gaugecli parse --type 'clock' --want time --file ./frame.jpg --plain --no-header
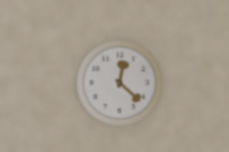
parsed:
12:22
